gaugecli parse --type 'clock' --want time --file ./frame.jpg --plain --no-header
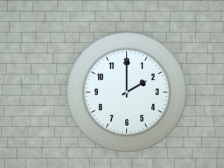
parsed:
2:00
